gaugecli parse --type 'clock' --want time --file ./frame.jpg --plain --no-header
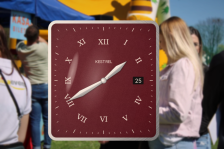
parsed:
1:40
